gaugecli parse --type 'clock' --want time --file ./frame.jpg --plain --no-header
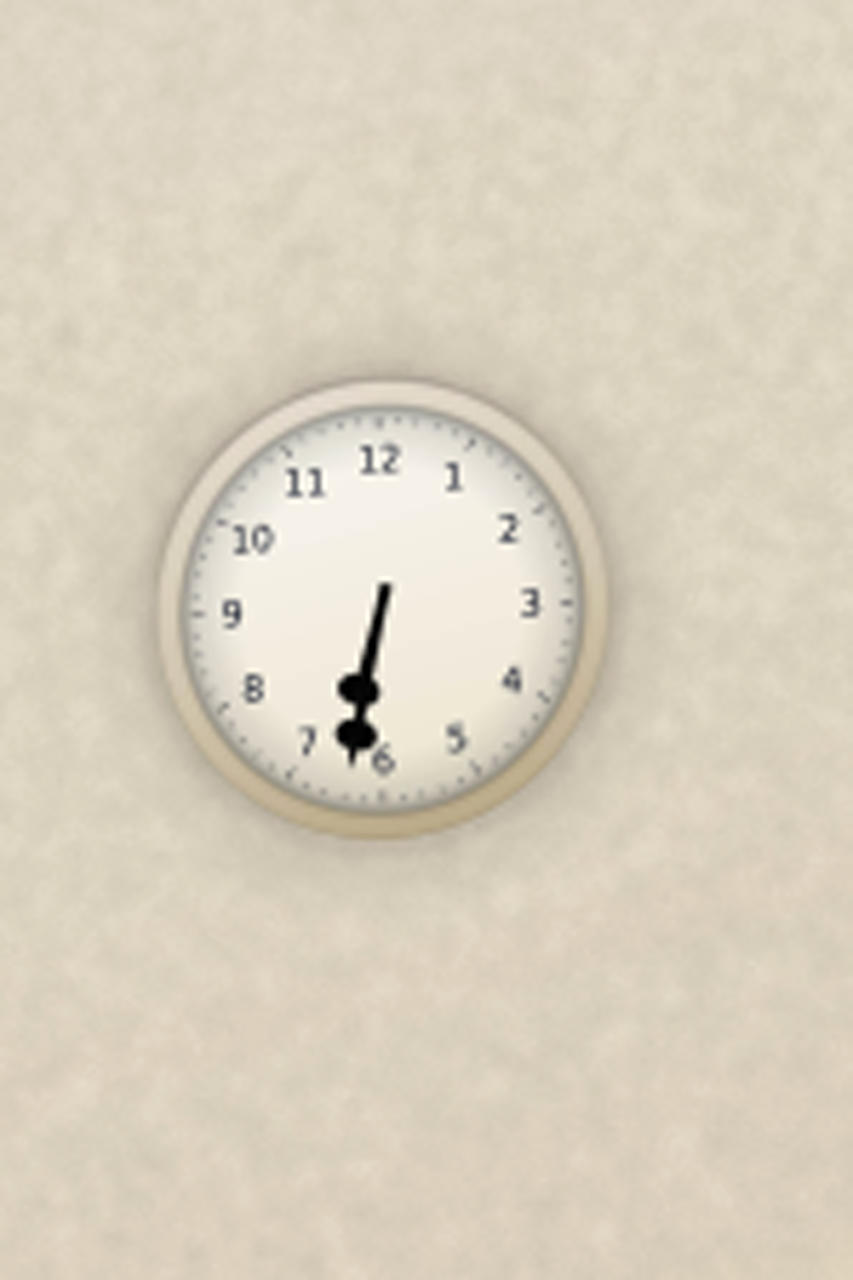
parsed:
6:32
